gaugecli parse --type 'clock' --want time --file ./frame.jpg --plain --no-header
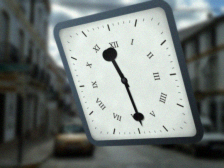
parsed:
11:29
